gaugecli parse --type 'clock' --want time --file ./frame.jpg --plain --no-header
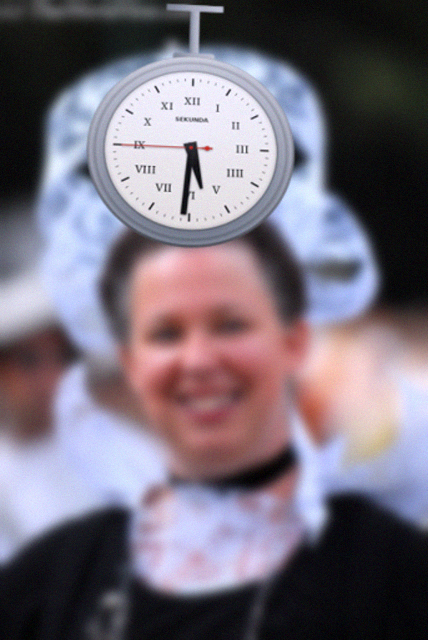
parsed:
5:30:45
